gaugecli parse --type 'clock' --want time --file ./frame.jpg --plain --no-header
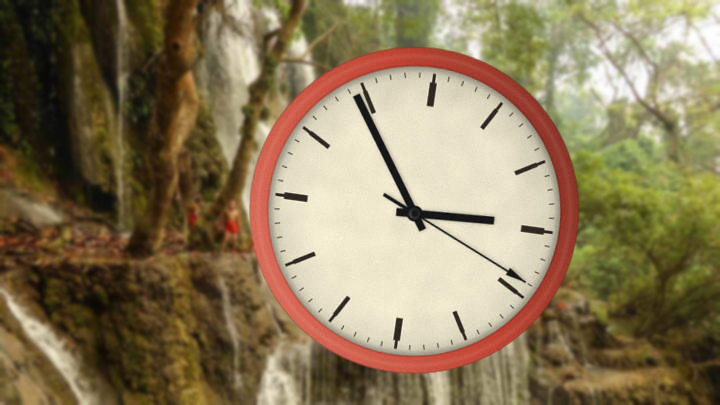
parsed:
2:54:19
